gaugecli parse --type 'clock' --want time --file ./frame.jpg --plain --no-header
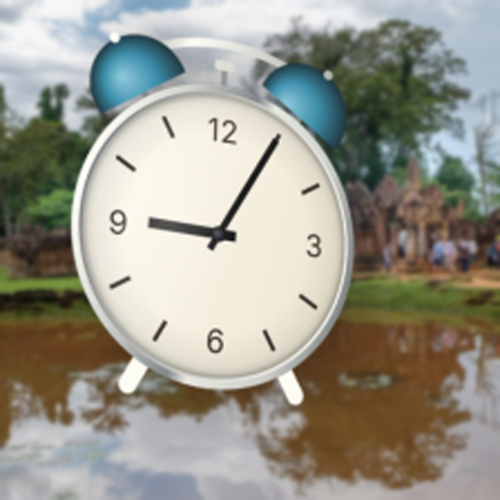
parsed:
9:05
